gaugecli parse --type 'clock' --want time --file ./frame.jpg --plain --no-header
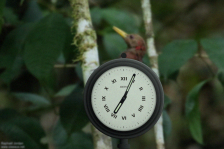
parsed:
7:04
